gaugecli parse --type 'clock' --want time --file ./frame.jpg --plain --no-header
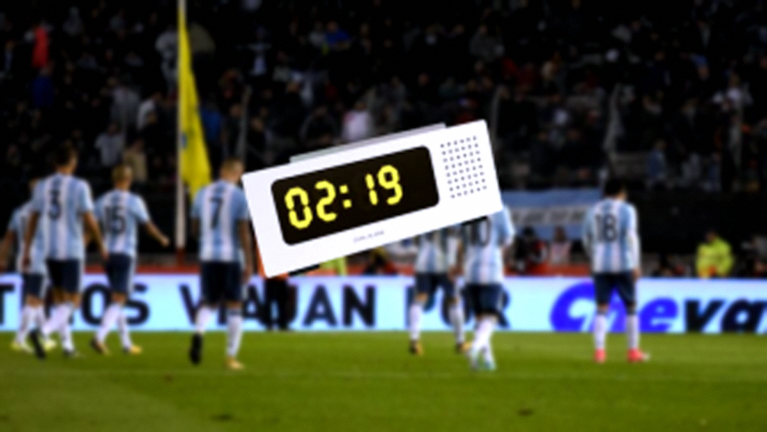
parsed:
2:19
